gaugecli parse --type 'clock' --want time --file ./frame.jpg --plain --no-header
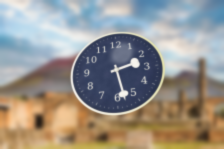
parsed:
2:28
